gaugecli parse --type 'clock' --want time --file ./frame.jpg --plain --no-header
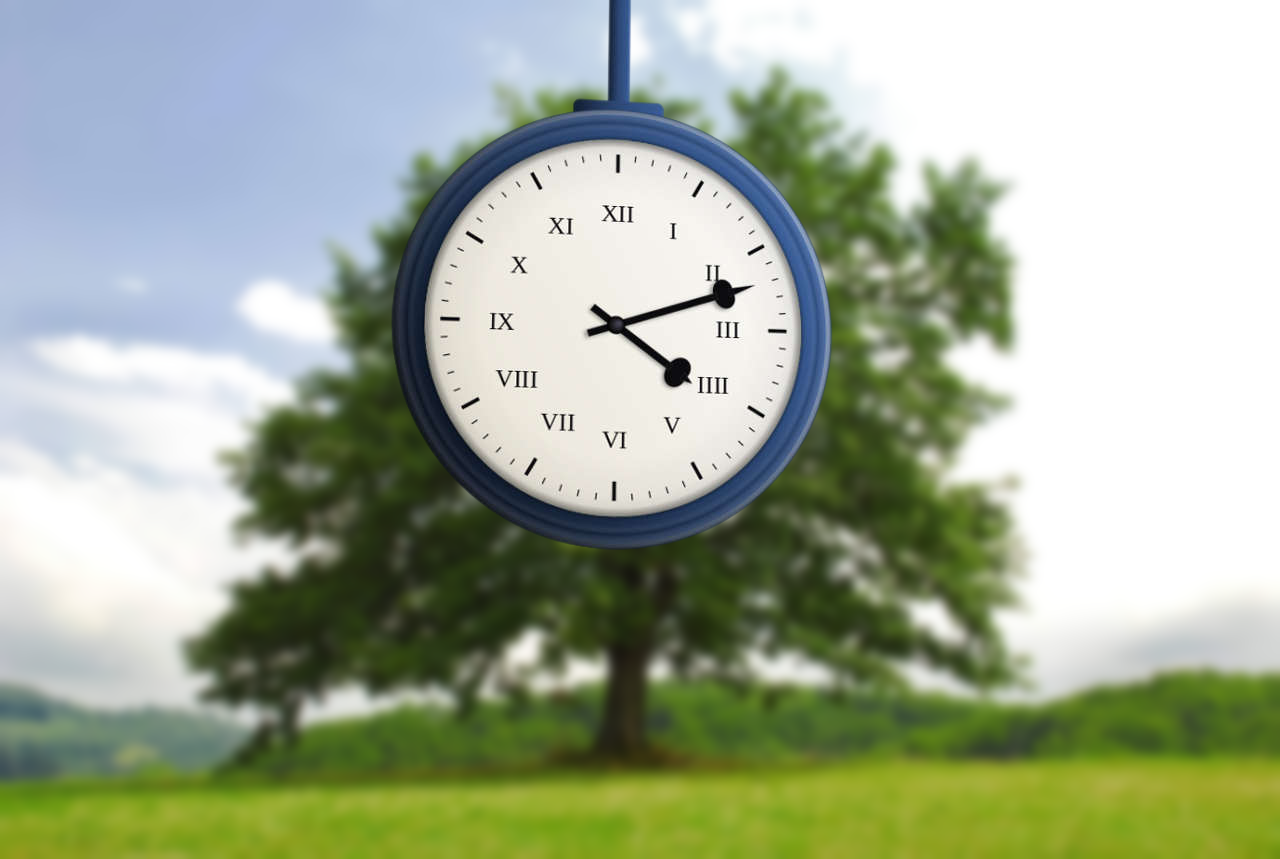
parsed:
4:12
